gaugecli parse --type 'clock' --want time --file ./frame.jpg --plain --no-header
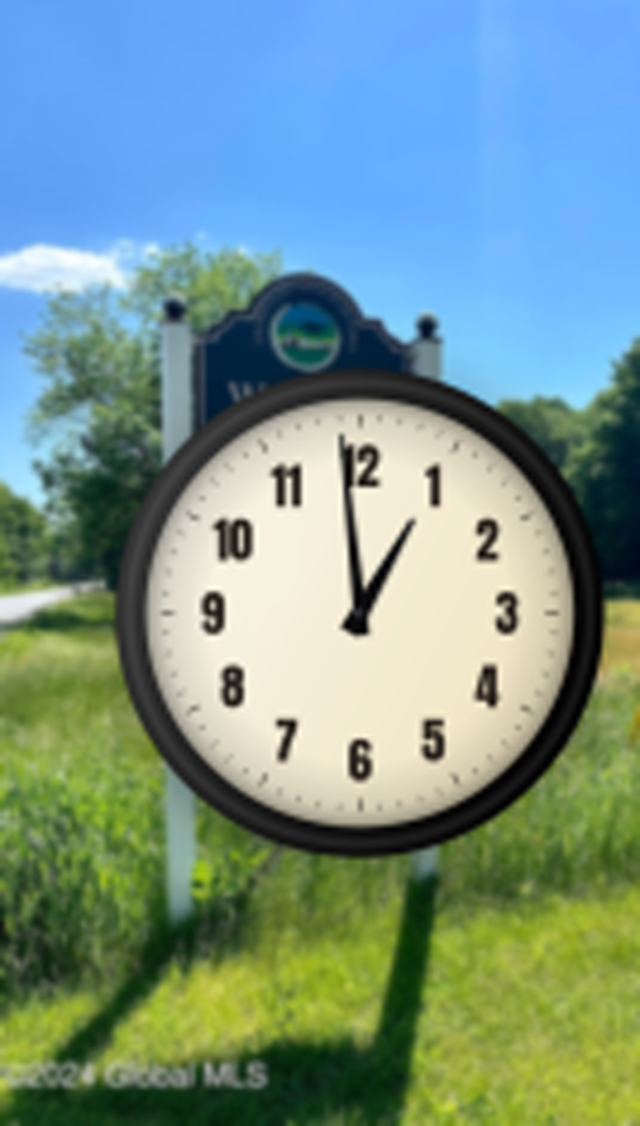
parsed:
12:59
